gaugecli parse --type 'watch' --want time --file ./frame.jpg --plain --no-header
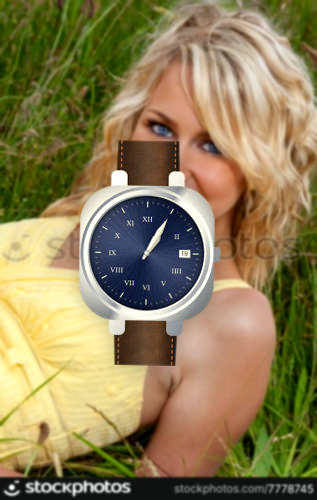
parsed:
1:05
